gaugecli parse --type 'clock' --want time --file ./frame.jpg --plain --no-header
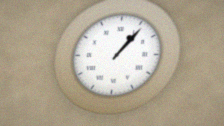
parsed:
1:06
